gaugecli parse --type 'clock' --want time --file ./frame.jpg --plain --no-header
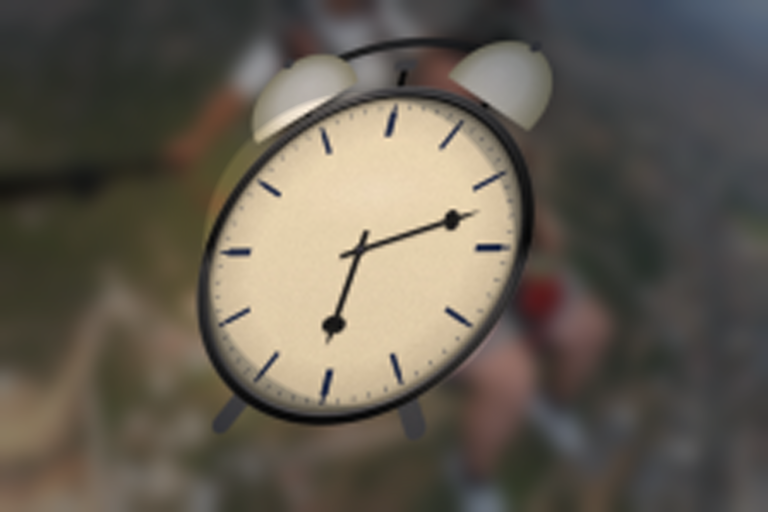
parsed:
6:12
